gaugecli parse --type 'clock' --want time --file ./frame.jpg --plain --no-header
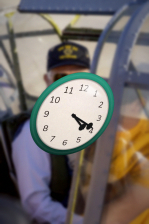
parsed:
4:19
